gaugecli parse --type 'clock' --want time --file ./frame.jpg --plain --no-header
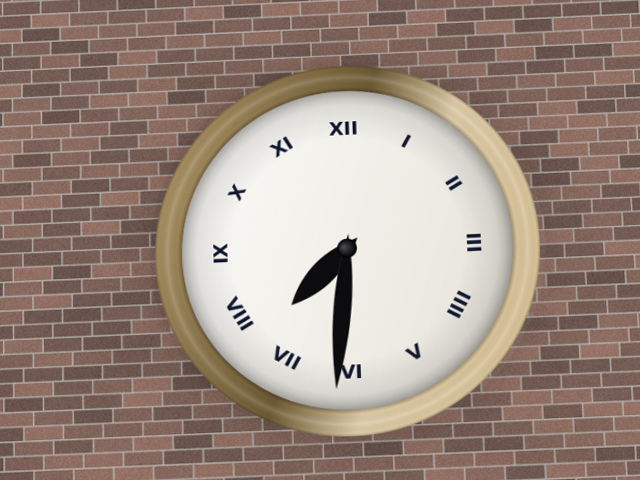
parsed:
7:31
